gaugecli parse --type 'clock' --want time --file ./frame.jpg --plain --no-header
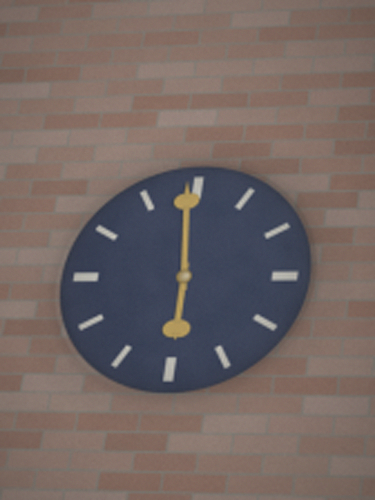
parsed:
5:59
